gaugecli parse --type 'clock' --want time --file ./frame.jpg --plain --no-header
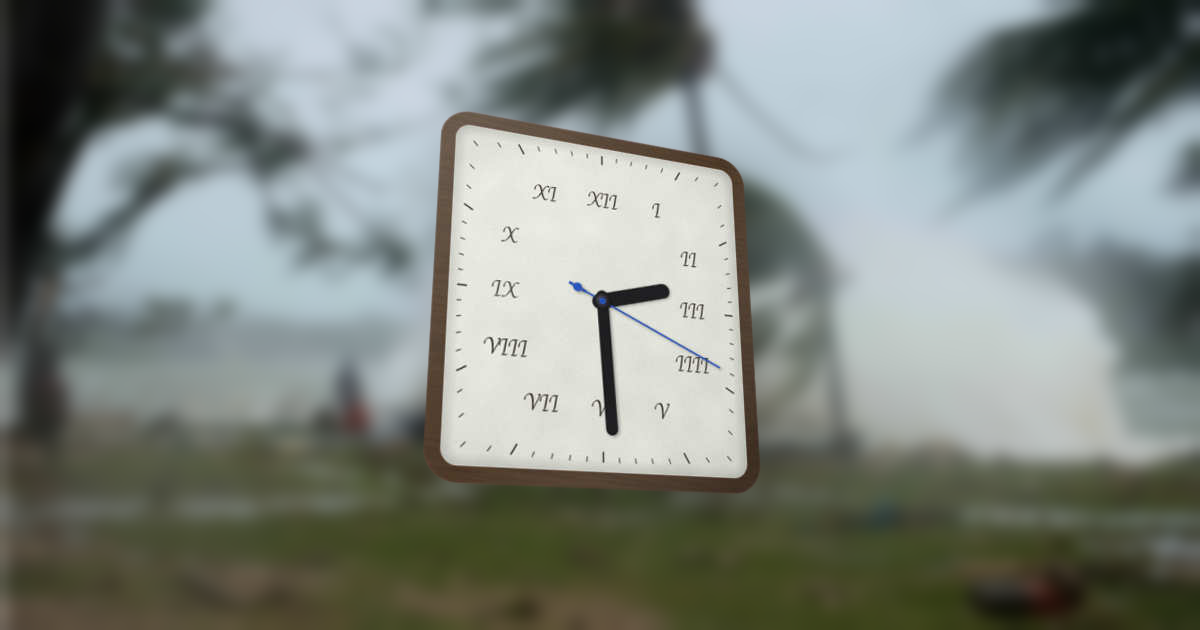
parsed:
2:29:19
